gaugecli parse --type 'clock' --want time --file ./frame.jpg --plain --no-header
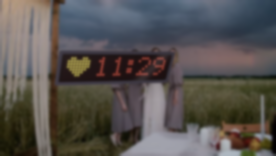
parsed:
11:29
